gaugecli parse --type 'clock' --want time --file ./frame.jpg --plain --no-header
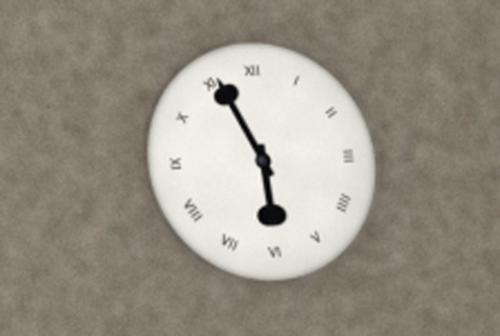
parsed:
5:56
